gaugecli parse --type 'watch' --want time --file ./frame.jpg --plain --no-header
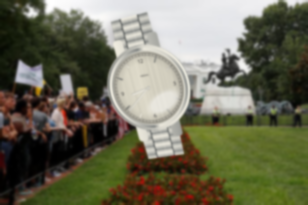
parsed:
8:39
